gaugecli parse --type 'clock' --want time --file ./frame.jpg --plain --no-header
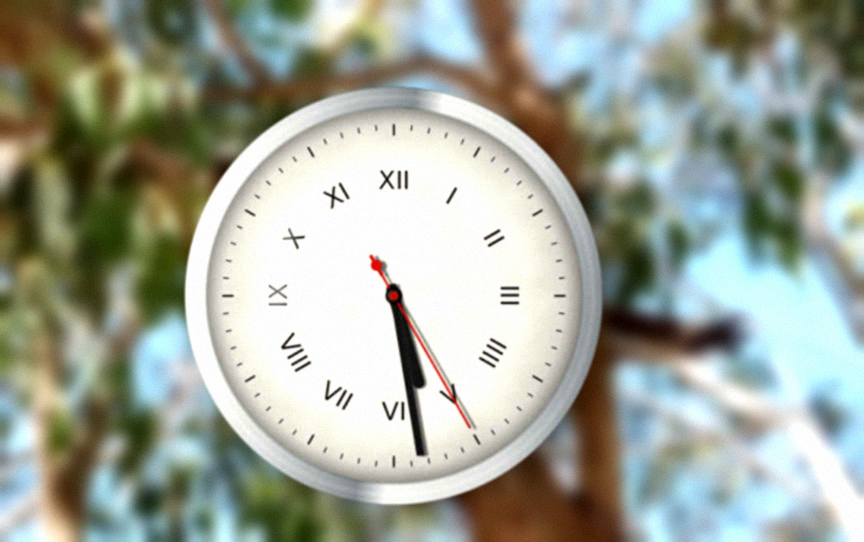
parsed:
5:28:25
